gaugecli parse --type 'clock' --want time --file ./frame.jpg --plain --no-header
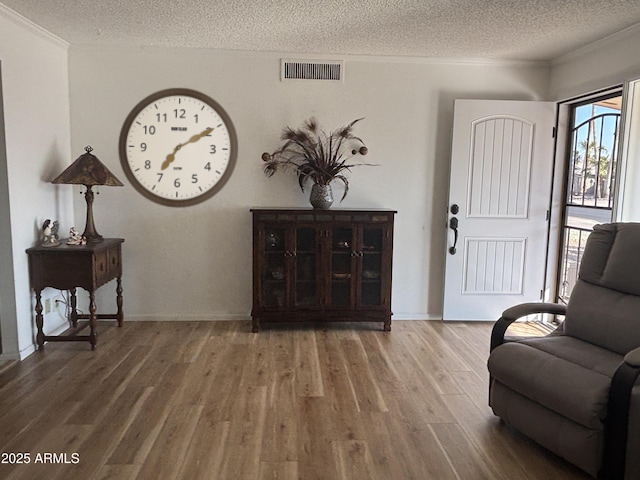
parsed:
7:10
